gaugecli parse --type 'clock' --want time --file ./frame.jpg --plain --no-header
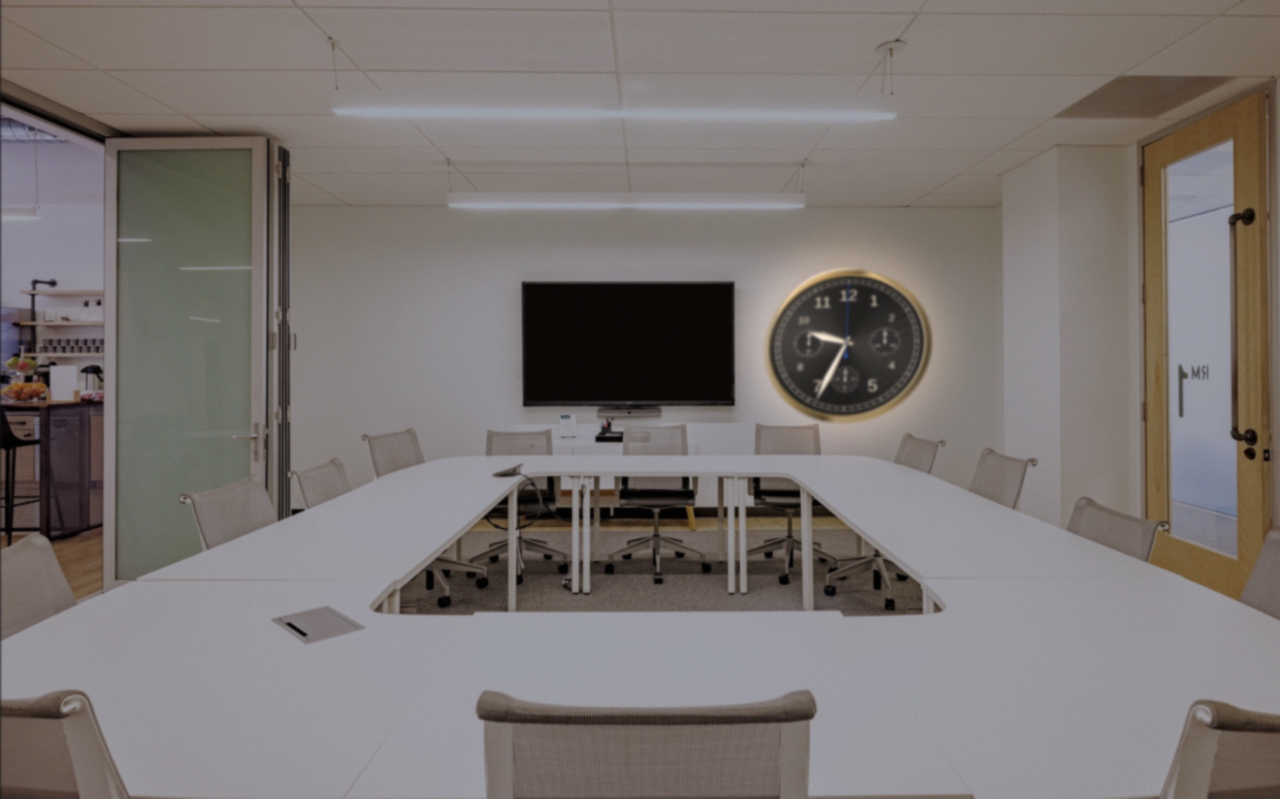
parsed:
9:34
